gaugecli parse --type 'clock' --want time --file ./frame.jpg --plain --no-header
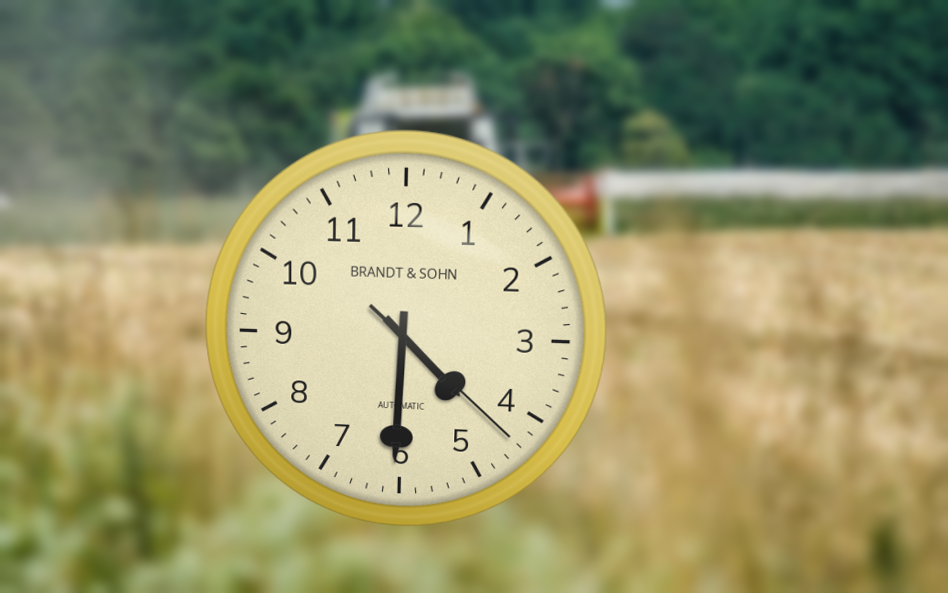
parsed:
4:30:22
